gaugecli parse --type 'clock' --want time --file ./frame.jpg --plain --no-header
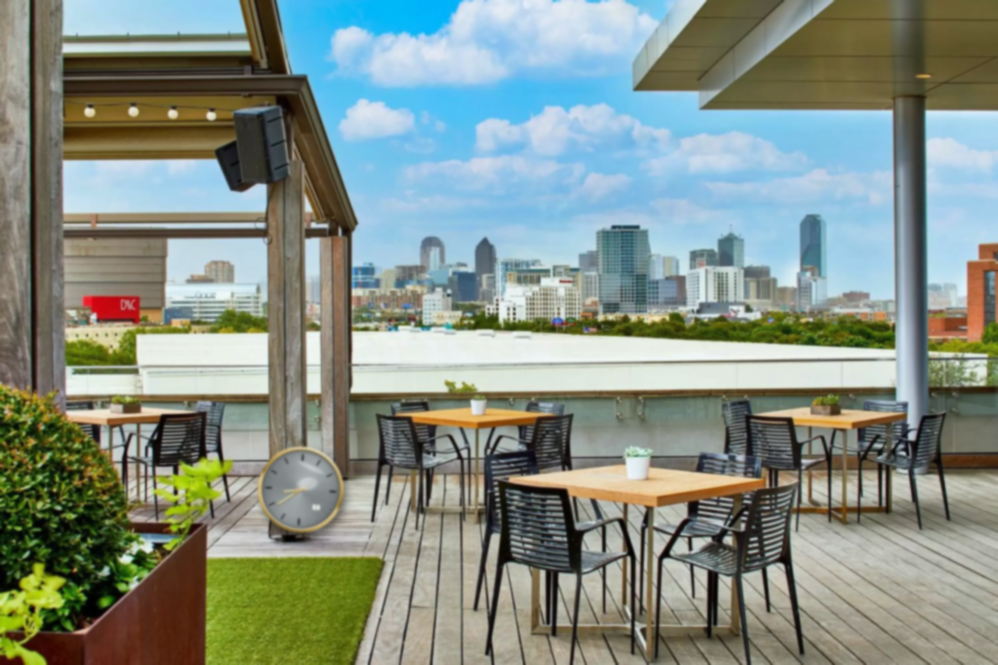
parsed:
8:39
